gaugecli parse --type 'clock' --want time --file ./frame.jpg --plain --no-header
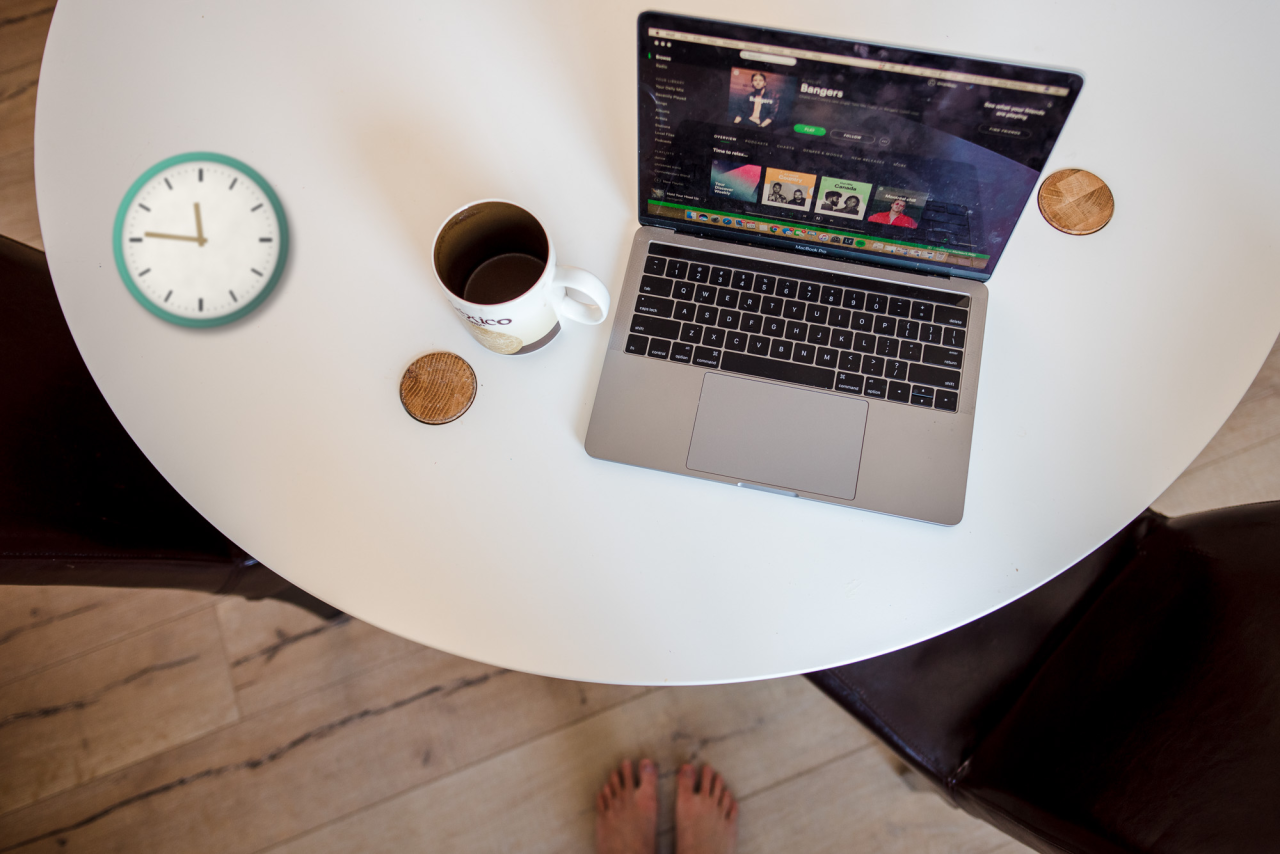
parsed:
11:46
